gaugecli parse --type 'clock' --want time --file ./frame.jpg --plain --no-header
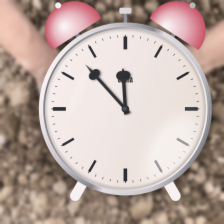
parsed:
11:53
